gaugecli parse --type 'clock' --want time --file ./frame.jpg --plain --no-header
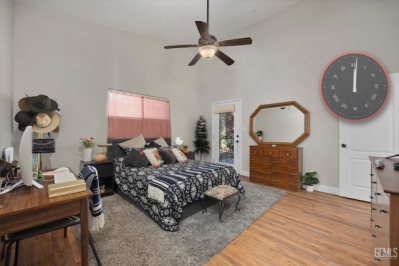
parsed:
12:01
